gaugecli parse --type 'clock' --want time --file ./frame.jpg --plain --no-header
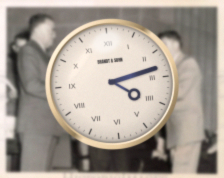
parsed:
4:13
